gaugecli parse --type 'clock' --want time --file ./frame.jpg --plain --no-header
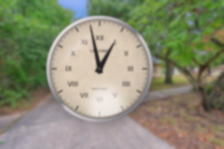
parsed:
12:58
